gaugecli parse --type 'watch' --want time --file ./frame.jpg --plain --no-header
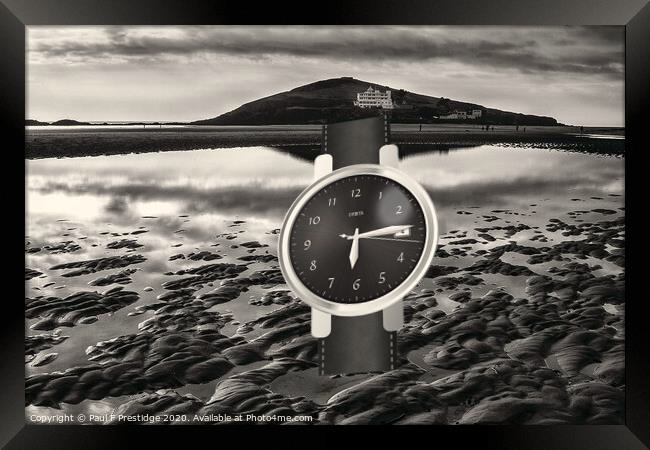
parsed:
6:14:17
